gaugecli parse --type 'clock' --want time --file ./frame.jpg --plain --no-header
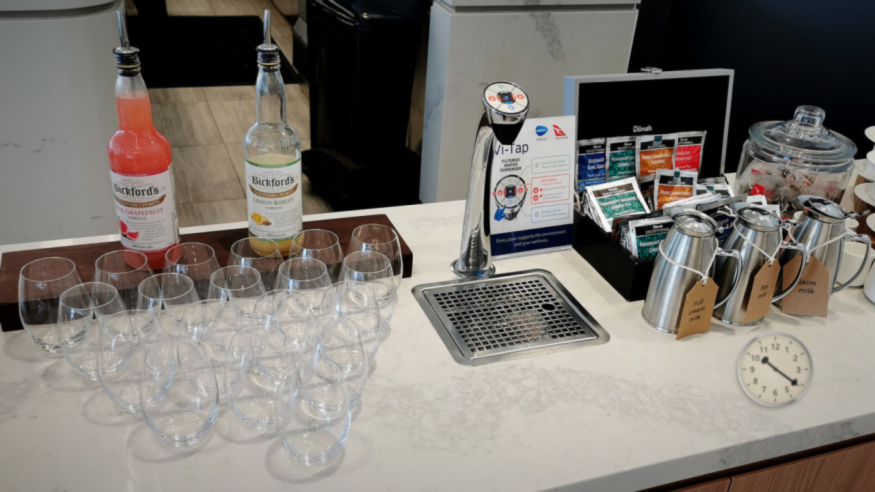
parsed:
10:21
